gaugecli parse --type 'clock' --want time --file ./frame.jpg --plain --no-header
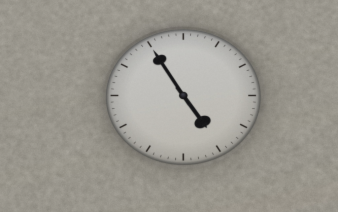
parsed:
4:55
